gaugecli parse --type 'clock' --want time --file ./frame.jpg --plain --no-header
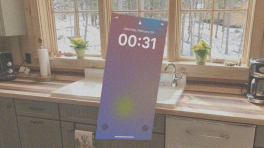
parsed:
0:31
